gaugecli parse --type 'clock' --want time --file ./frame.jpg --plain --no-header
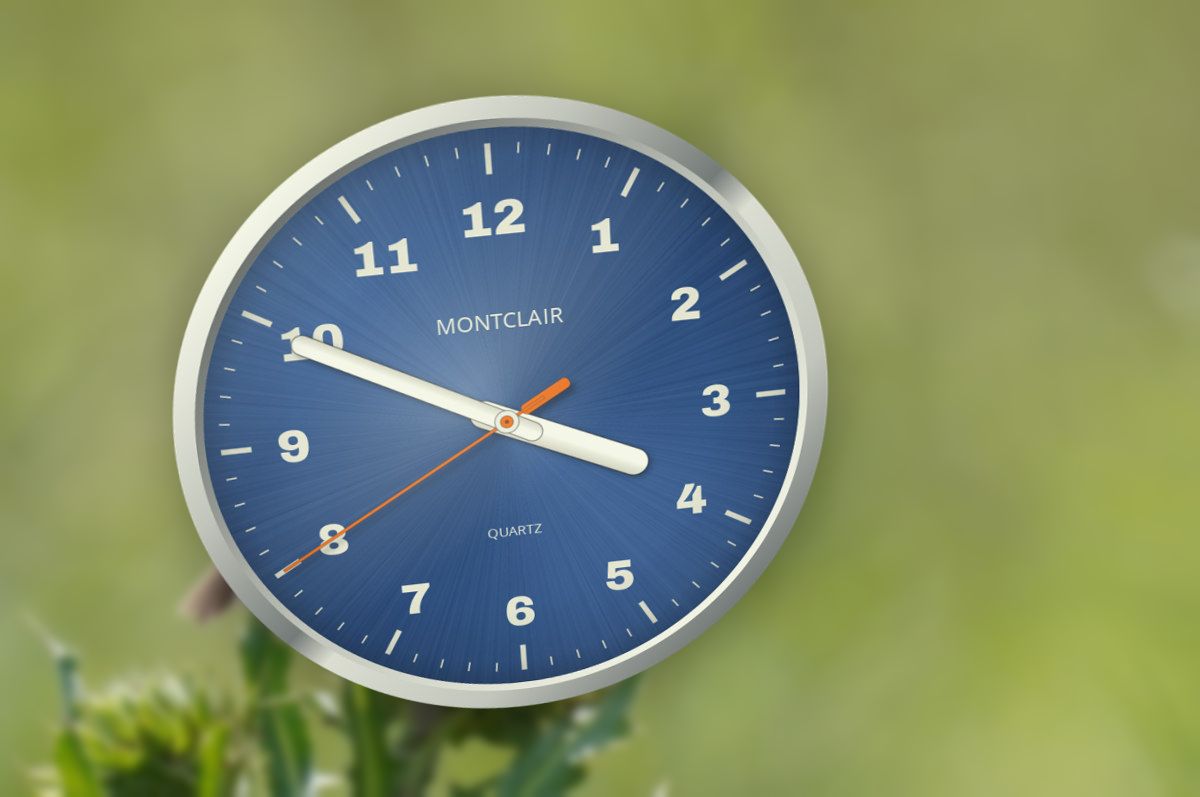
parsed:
3:49:40
